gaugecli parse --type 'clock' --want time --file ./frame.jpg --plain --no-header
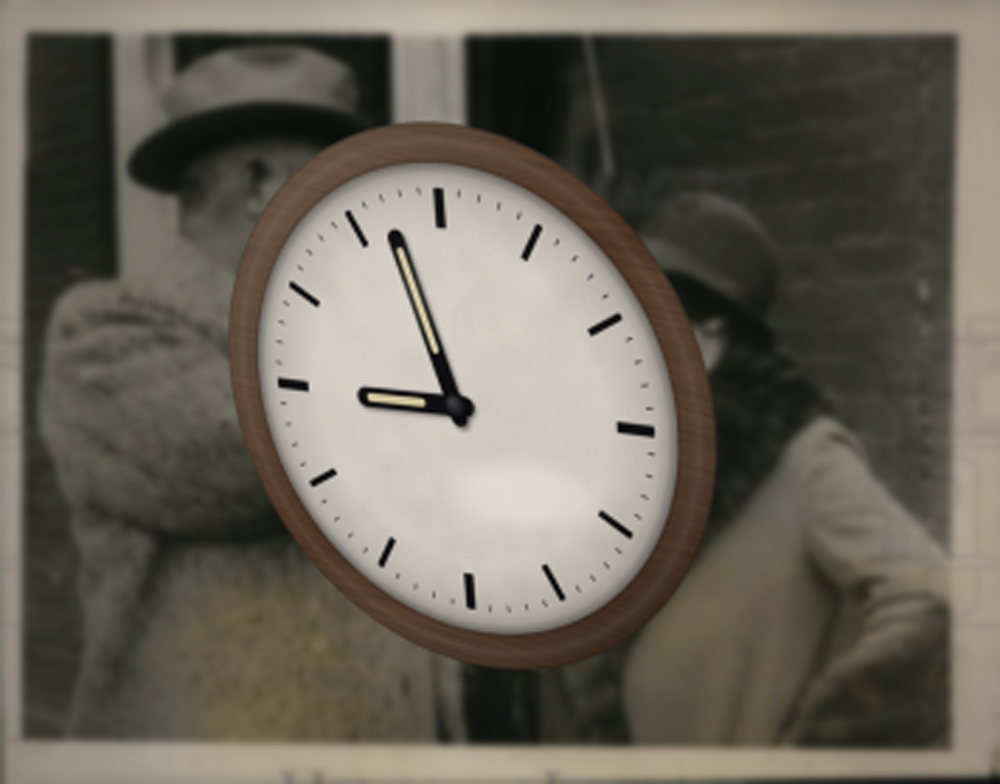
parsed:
8:57
